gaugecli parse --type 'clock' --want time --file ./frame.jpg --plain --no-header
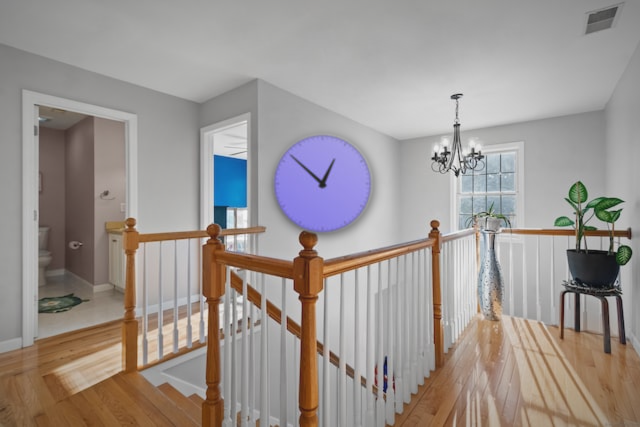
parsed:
12:52
